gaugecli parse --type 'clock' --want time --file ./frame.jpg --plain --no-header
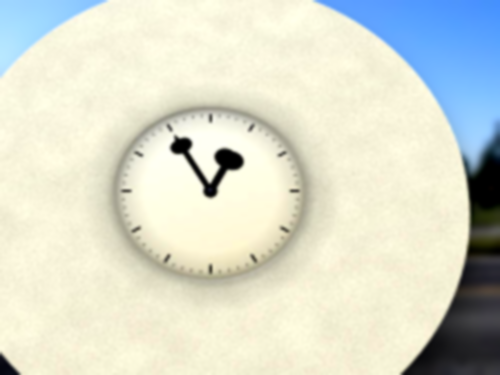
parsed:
12:55
